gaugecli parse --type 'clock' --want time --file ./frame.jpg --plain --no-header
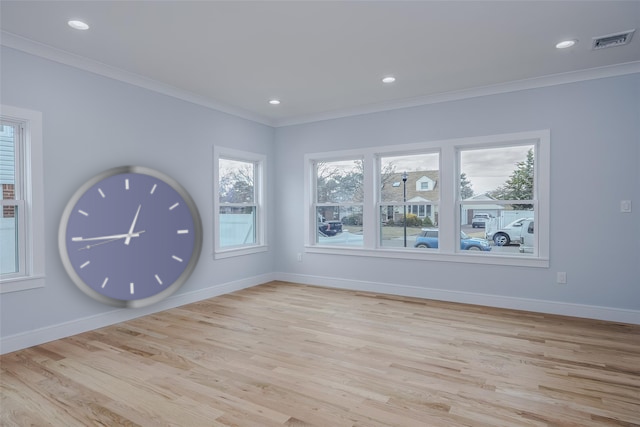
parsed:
12:44:43
